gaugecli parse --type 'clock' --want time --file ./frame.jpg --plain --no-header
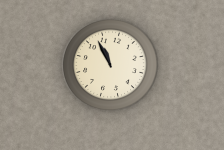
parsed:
10:53
